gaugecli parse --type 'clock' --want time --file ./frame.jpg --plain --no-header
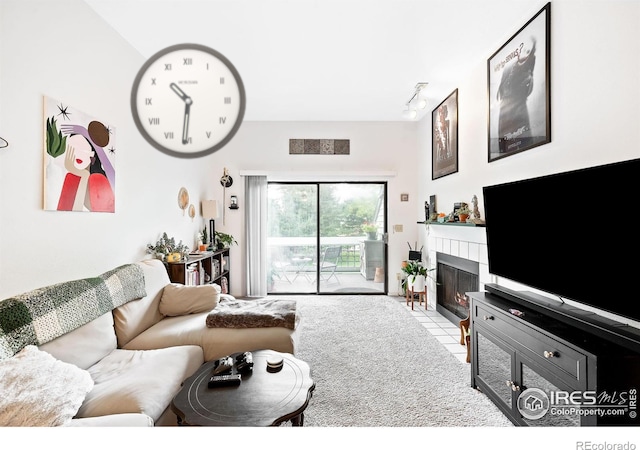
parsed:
10:31
